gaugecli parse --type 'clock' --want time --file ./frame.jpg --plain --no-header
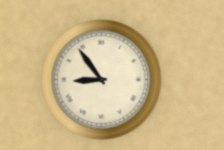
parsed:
8:54
